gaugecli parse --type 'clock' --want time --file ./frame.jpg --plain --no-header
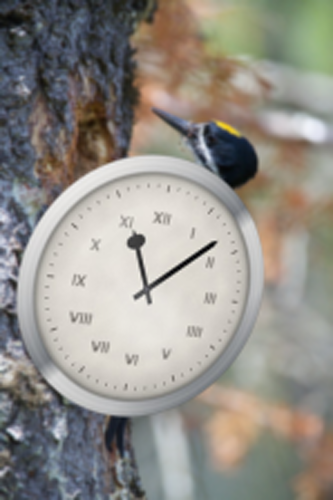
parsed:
11:08
